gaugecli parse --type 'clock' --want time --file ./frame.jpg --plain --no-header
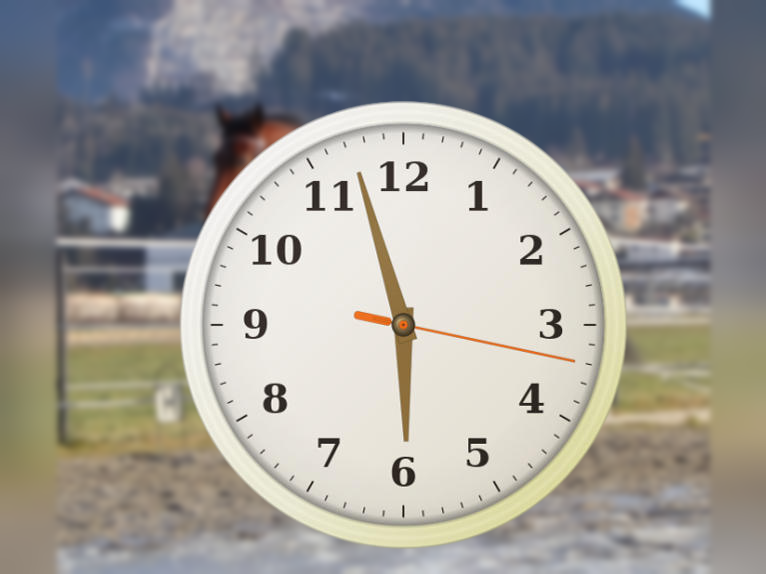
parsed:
5:57:17
